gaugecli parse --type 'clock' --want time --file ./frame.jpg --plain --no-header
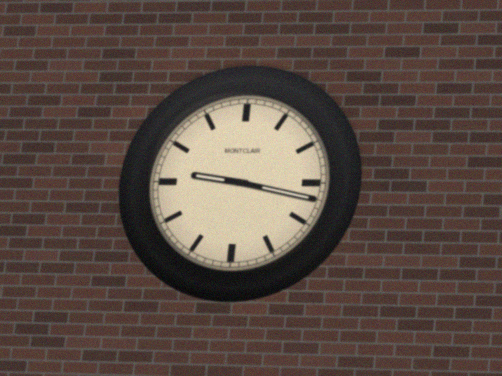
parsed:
9:17
